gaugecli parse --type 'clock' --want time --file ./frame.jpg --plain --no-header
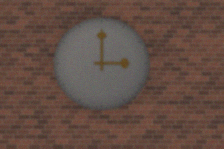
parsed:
3:00
